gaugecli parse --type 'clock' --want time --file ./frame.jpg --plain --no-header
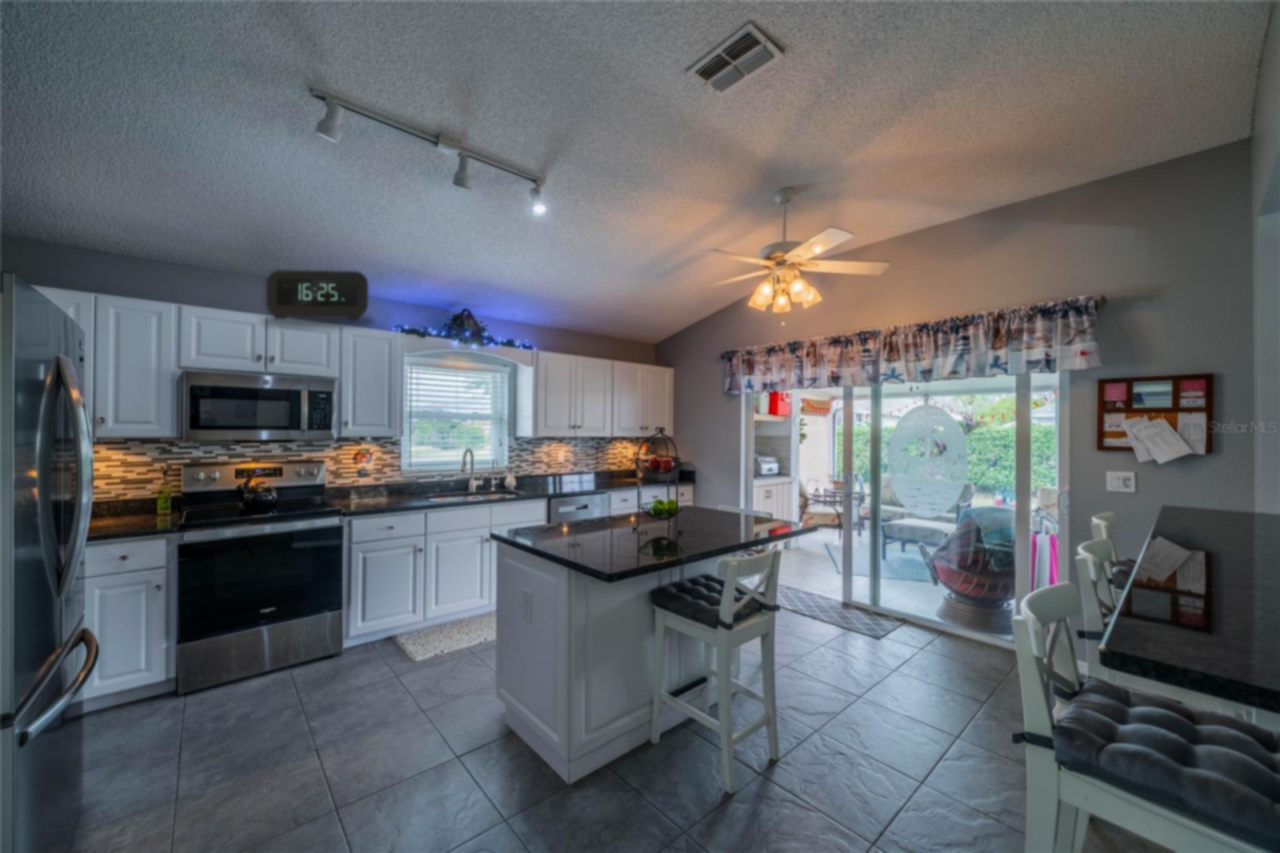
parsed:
16:25
